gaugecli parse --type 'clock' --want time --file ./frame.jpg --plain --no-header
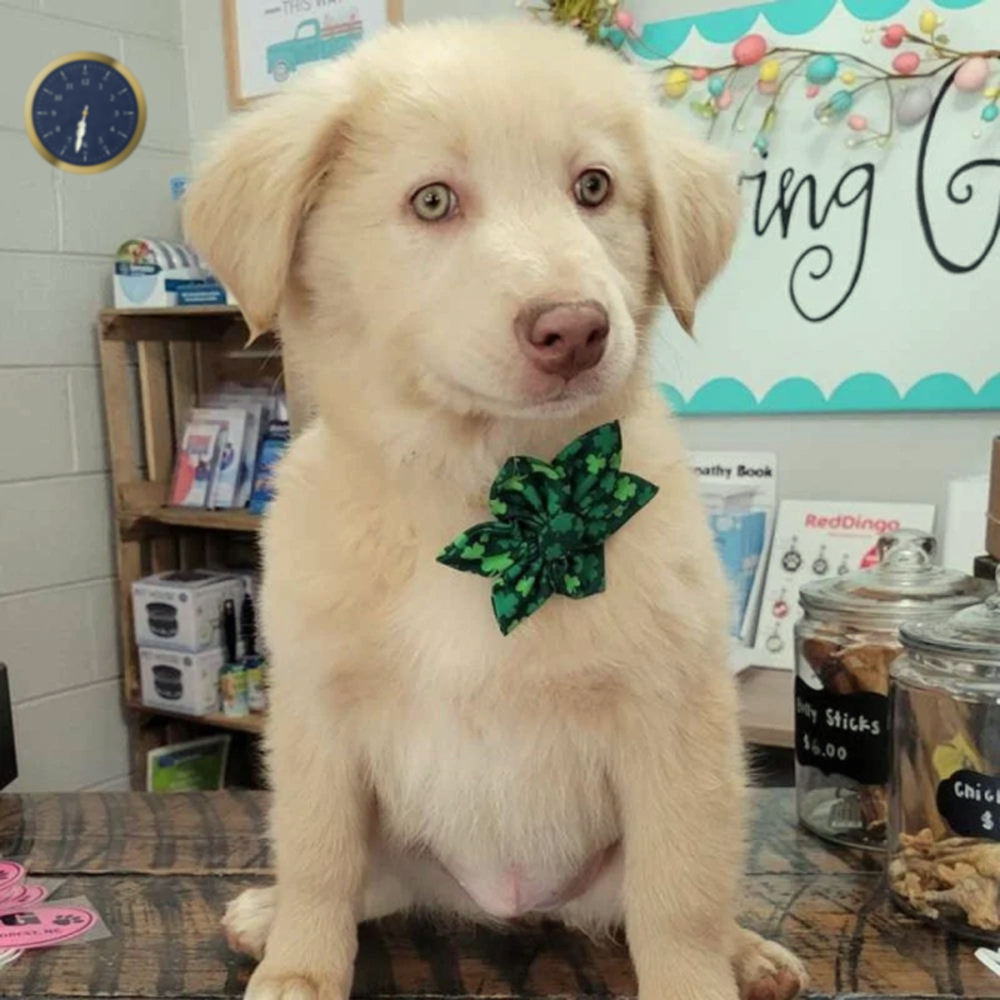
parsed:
6:32
